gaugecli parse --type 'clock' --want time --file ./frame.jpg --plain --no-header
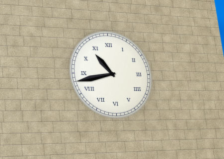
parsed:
10:43
